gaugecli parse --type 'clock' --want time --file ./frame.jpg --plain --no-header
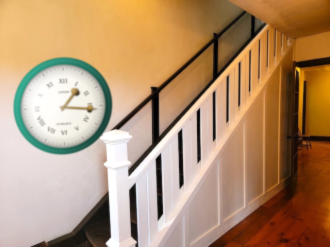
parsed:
1:16
